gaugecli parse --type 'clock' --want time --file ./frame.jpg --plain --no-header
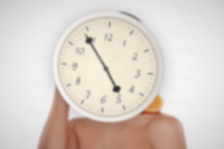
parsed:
4:54
